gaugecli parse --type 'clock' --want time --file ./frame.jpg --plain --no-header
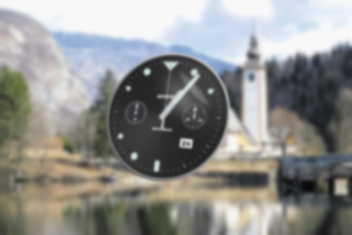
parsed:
1:06
